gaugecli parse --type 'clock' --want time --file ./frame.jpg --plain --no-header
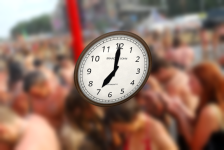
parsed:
7:00
